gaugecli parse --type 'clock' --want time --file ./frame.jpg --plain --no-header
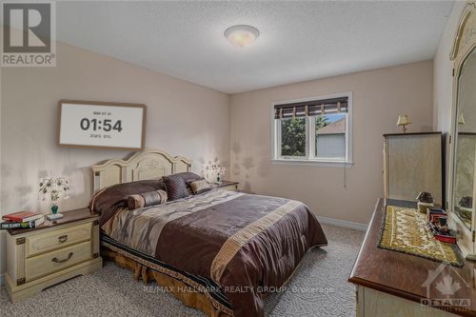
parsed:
1:54
